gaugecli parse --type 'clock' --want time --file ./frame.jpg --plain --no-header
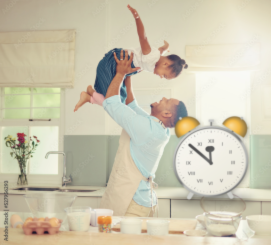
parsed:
11:52
